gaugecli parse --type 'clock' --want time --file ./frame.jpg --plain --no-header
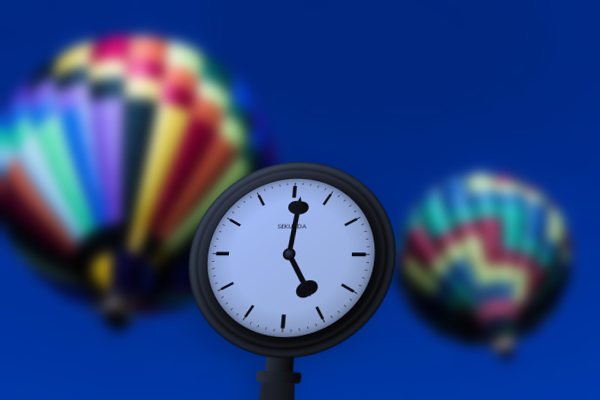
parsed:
5:01
